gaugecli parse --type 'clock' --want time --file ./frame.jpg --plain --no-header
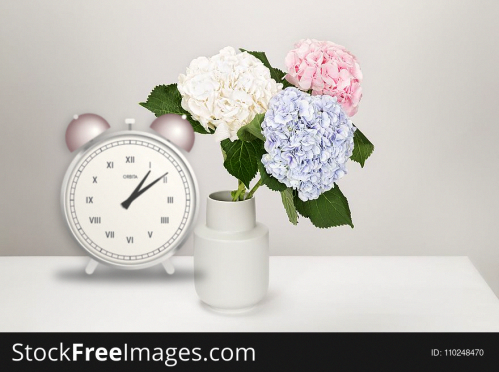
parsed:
1:09
